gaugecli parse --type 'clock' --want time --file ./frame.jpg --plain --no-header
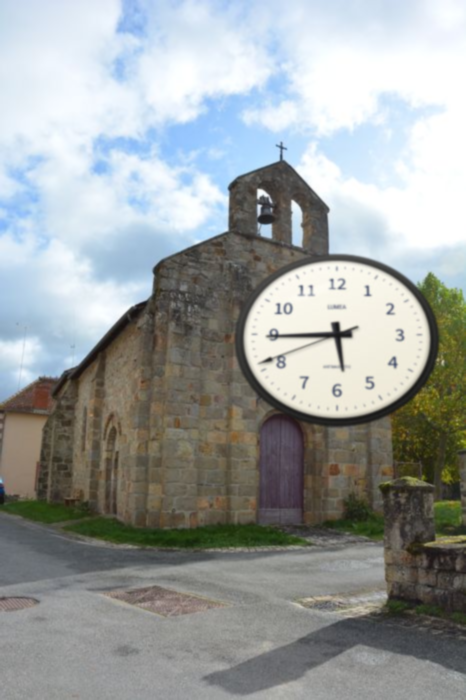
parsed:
5:44:41
